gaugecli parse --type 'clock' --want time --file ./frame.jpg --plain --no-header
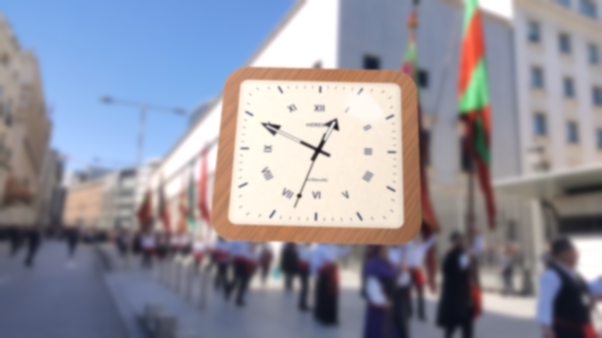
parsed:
12:49:33
